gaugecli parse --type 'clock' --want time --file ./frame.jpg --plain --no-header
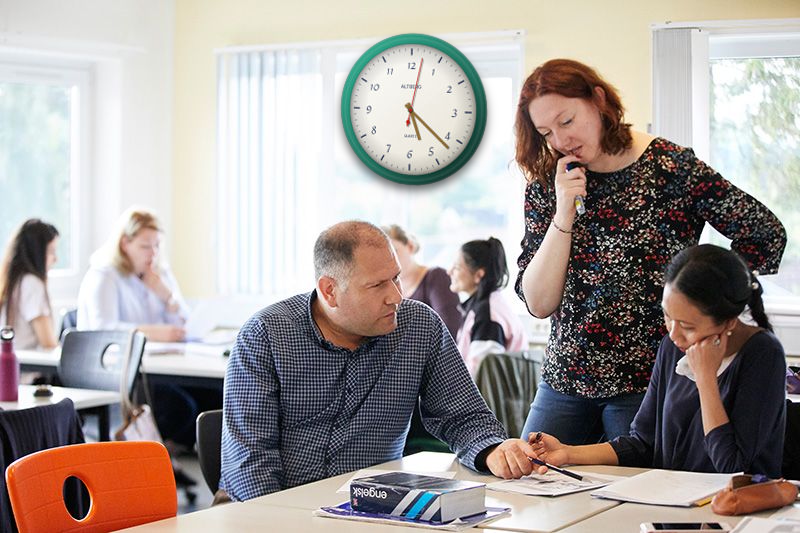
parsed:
5:22:02
